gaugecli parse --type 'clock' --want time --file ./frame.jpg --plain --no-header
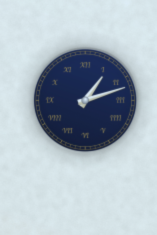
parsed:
1:12
